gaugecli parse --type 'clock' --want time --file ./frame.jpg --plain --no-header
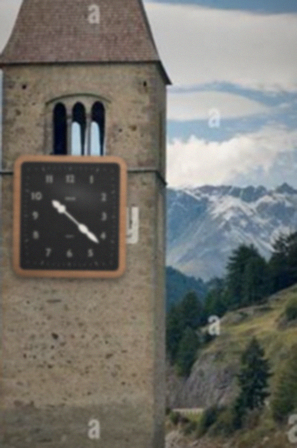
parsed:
10:22
